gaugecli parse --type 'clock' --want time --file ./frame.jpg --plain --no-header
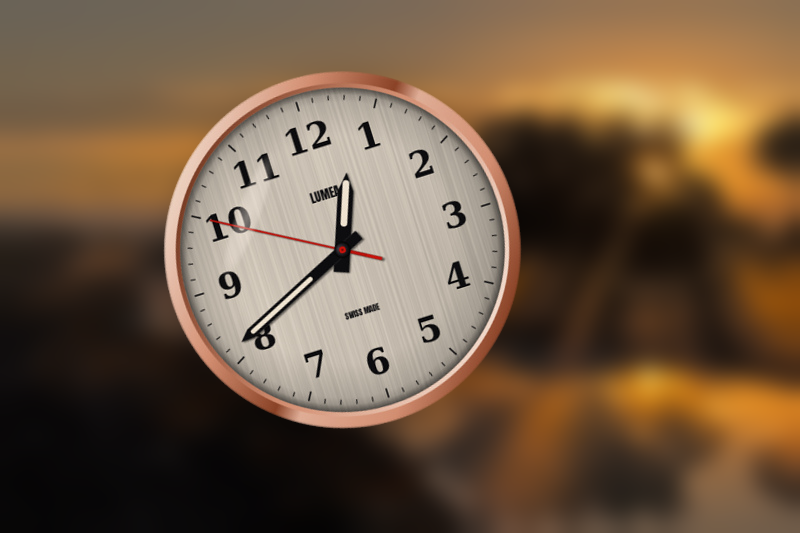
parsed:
12:40:50
